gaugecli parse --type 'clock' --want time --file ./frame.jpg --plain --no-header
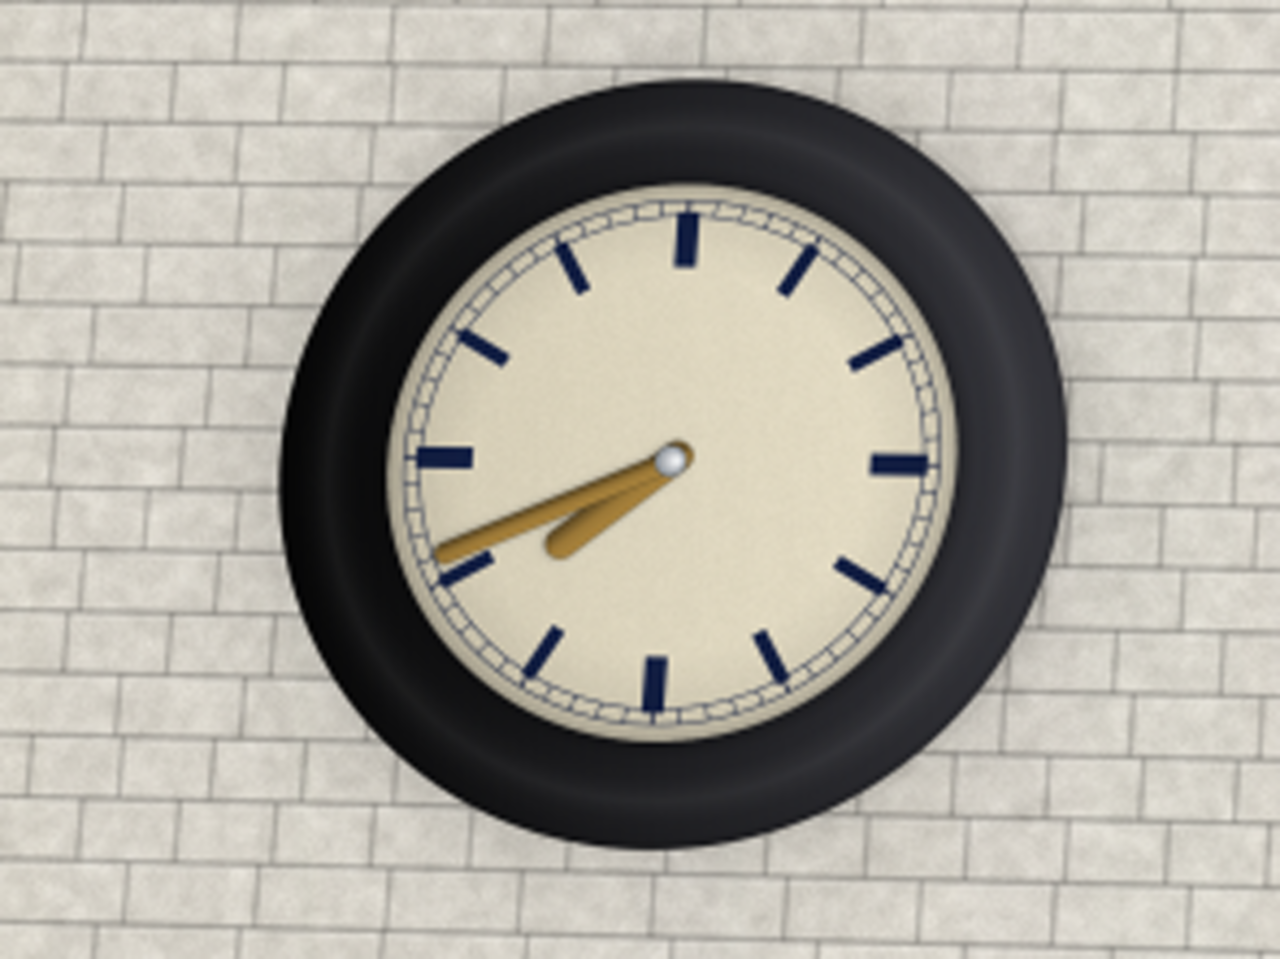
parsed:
7:41
